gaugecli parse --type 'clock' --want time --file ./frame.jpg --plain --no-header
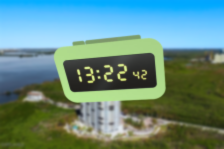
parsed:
13:22:42
